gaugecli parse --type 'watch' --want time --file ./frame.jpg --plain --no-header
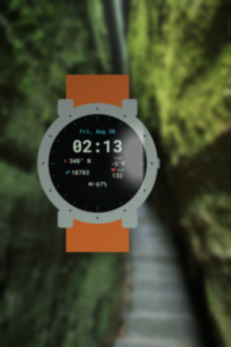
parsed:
2:13
